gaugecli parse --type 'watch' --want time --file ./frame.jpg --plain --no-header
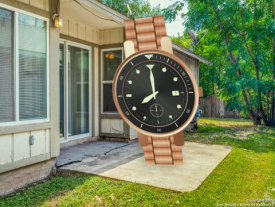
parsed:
8:00
